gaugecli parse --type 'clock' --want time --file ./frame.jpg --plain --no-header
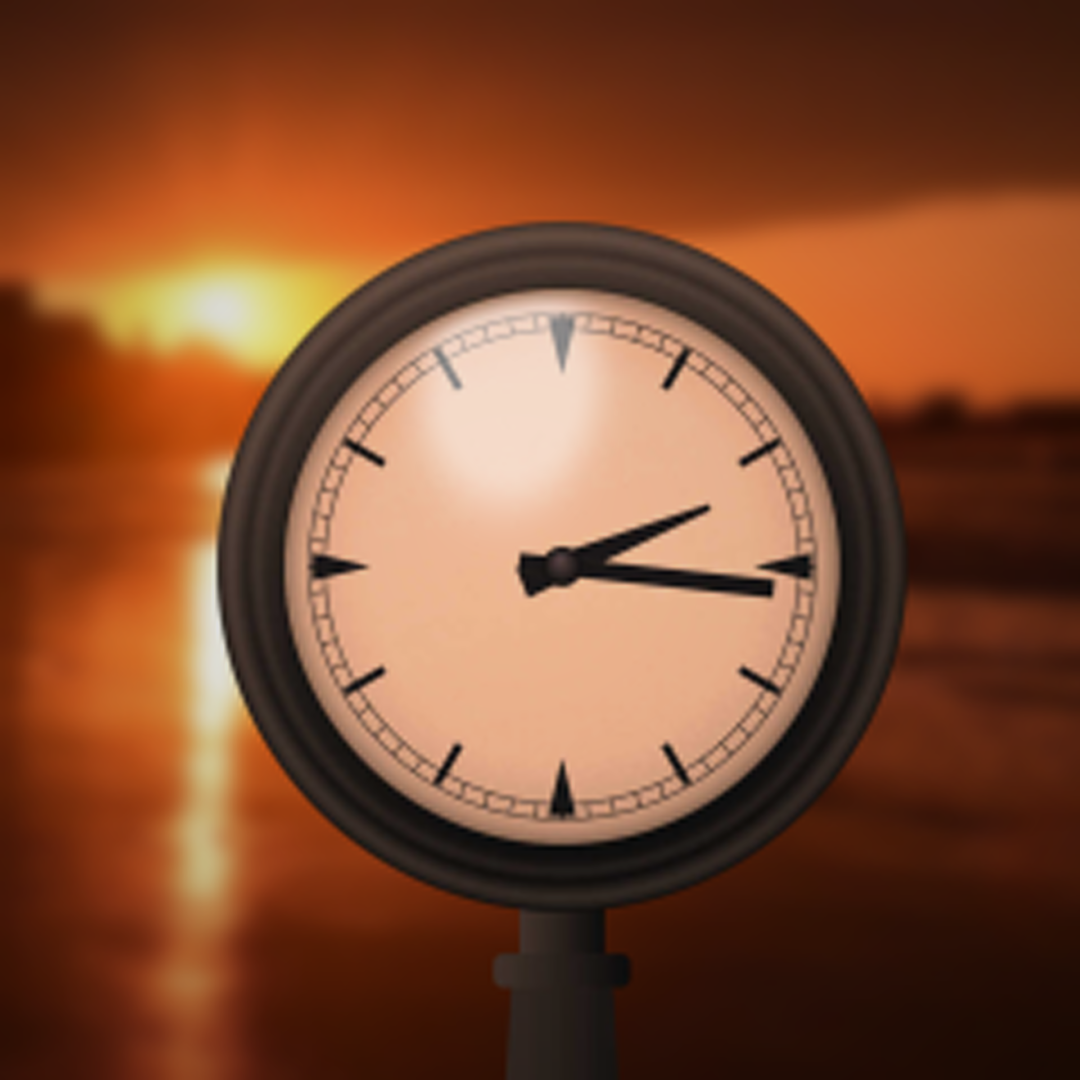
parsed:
2:16
